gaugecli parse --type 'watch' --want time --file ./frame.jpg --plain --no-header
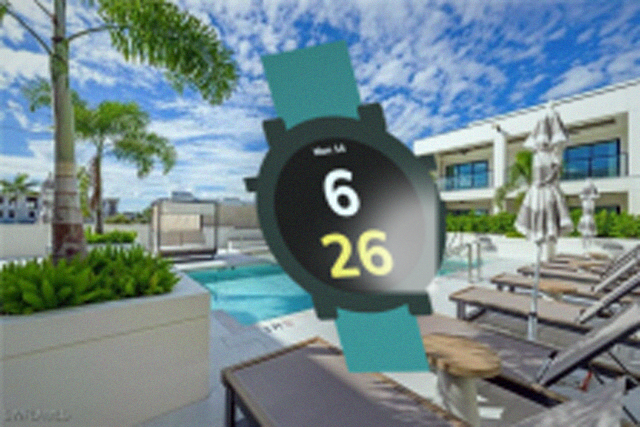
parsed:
6:26
